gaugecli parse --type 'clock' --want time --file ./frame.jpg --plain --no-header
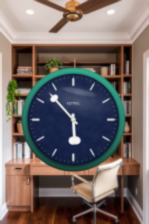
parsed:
5:53
